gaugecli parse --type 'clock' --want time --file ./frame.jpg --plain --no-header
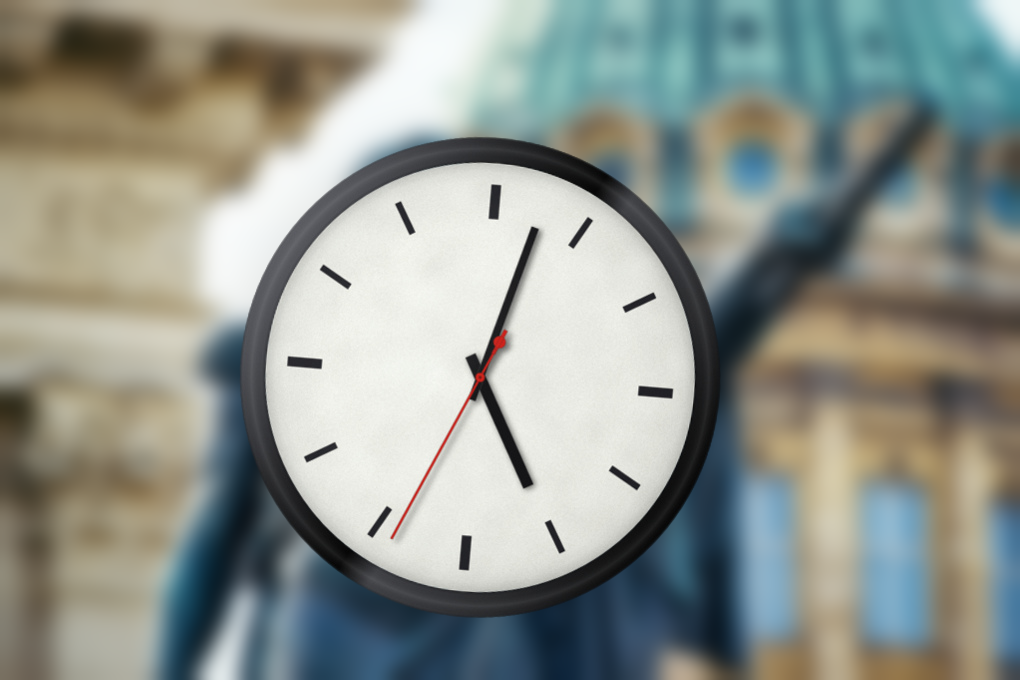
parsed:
5:02:34
